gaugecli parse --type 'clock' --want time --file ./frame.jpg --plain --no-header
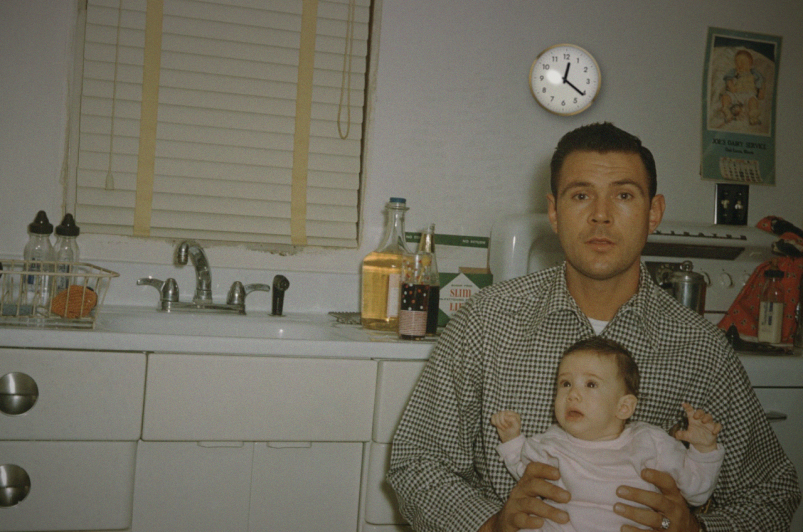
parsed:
12:21
